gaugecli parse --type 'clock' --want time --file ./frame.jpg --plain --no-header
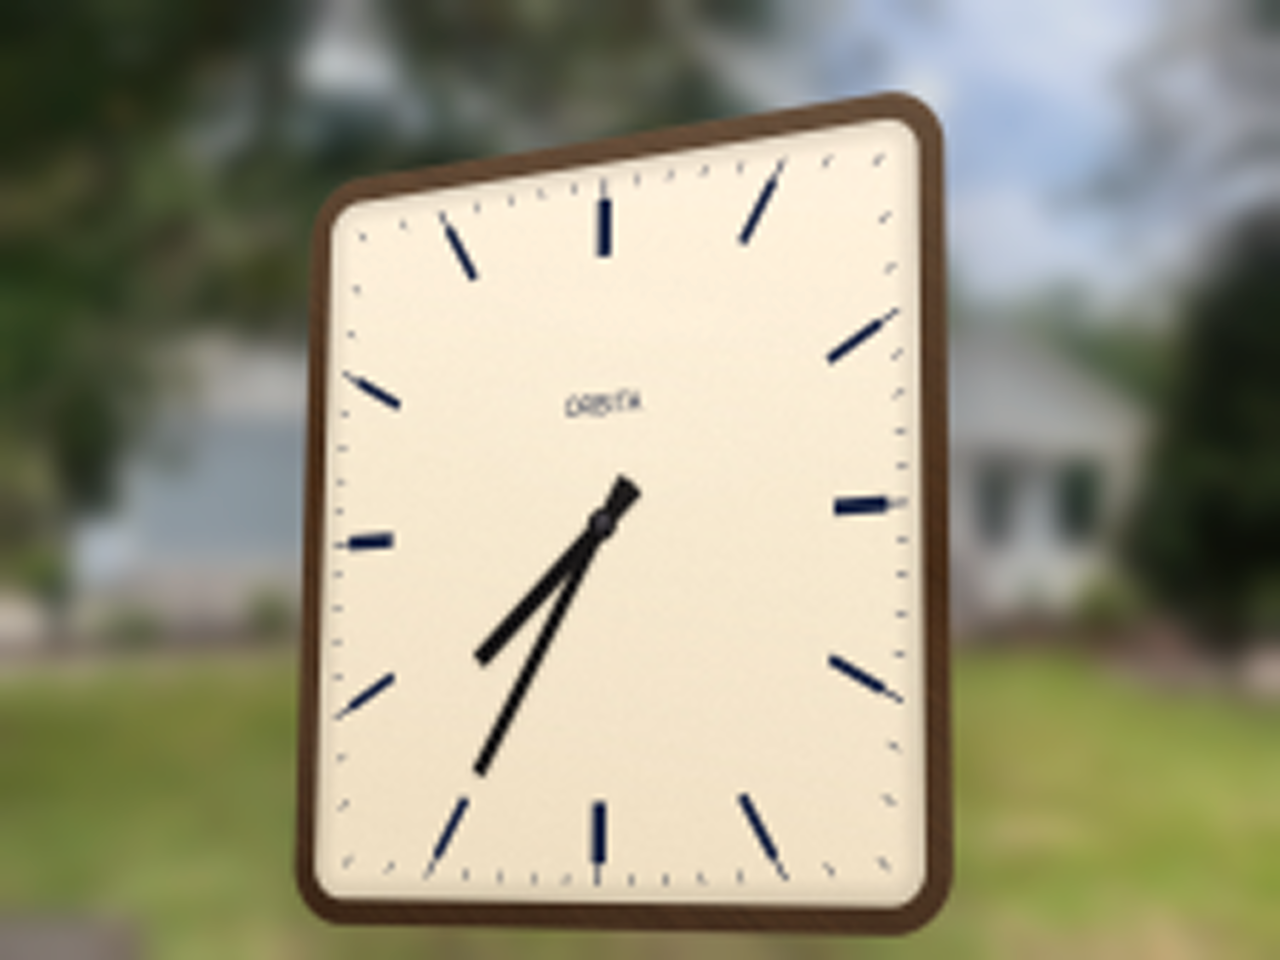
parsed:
7:35
